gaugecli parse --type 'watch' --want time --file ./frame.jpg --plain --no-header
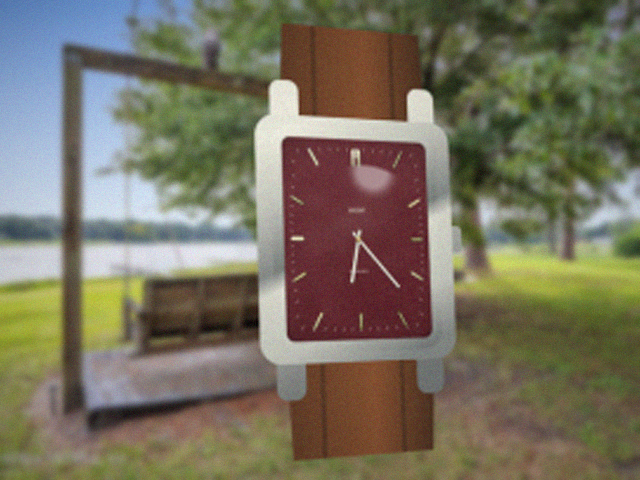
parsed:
6:23
